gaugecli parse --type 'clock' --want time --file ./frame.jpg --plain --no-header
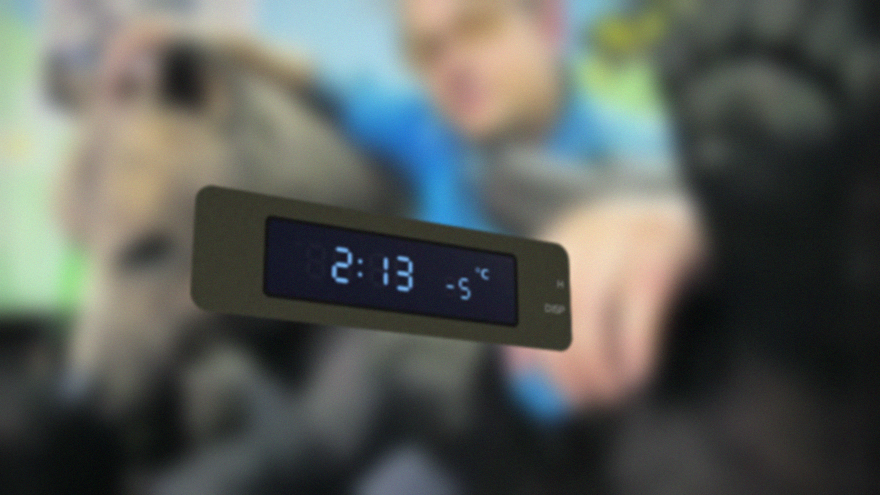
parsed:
2:13
